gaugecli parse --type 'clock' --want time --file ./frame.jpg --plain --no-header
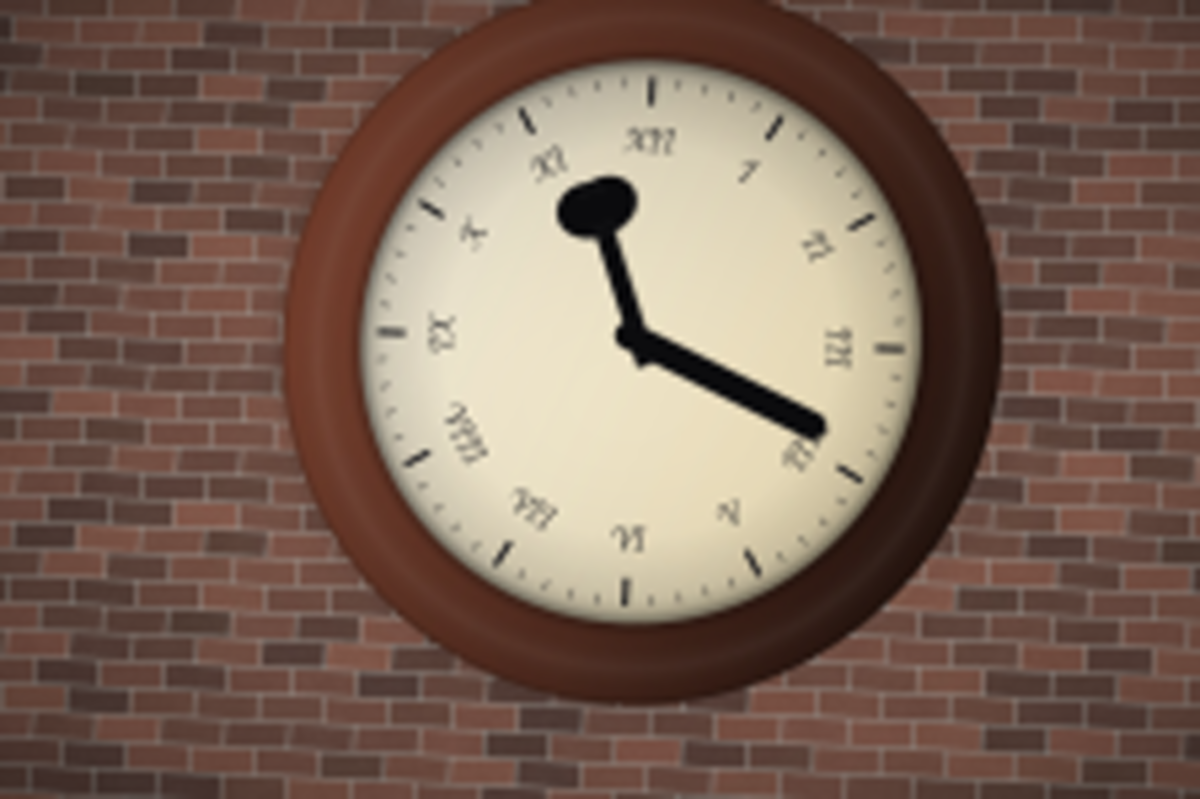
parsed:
11:19
